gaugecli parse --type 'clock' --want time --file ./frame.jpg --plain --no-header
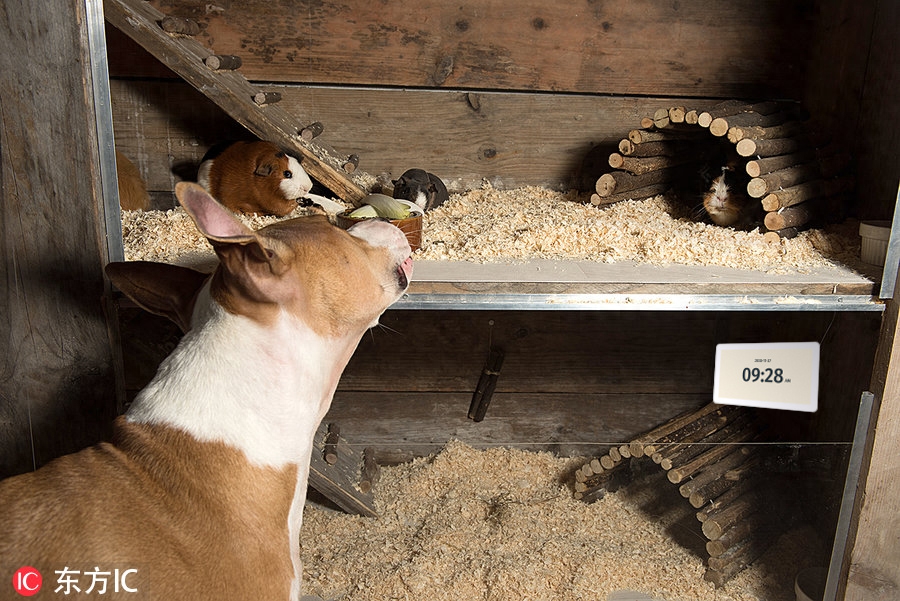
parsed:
9:28
